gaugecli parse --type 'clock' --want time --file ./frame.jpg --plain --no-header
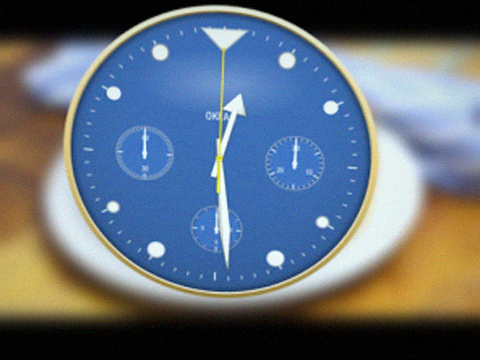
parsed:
12:29
